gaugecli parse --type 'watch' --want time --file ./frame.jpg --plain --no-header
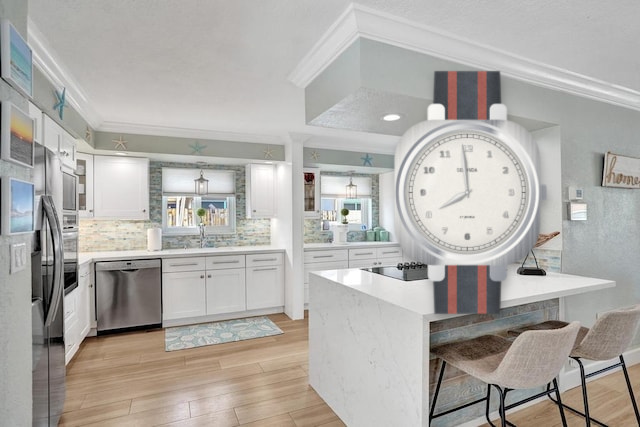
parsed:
7:59
